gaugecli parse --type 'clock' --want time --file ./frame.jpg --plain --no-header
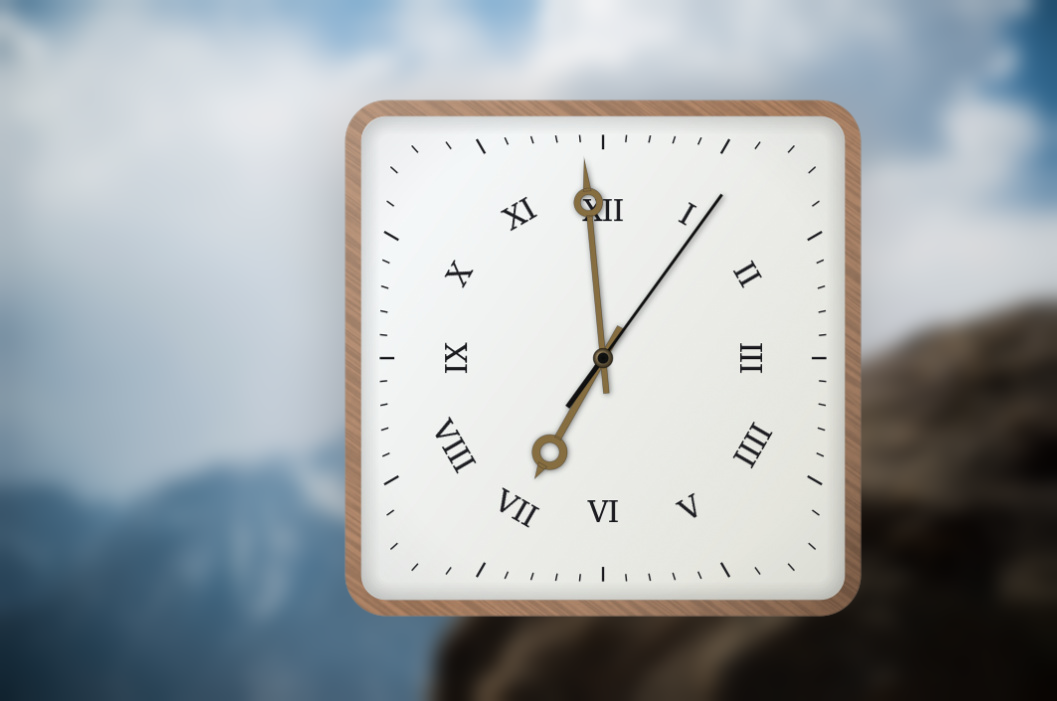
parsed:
6:59:06
